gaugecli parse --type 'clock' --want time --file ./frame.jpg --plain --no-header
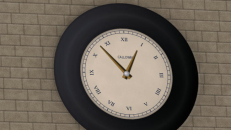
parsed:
12:53
